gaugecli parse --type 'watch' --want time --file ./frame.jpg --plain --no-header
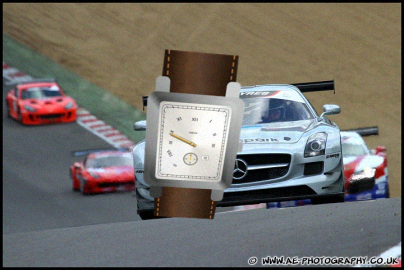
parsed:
9:49
